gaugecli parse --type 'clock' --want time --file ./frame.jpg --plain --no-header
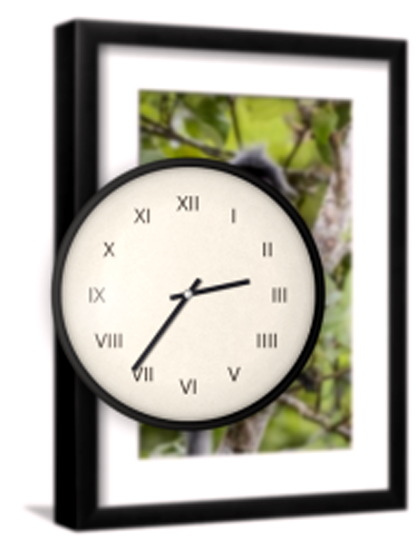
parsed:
2:36
